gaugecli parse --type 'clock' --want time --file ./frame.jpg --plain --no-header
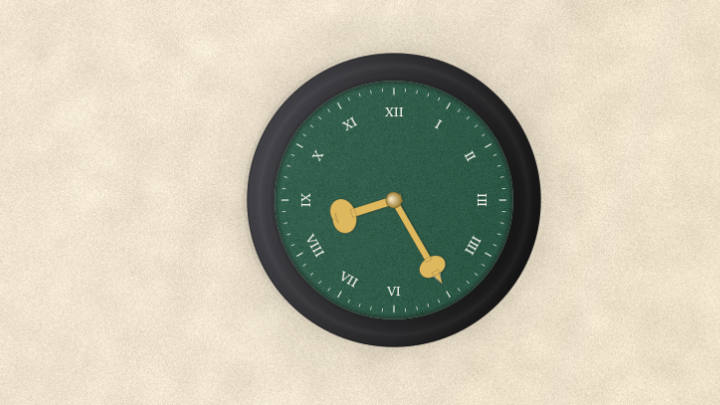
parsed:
8:25
